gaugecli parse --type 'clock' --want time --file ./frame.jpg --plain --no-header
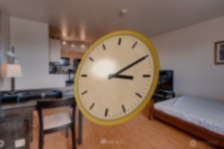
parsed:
3:10
